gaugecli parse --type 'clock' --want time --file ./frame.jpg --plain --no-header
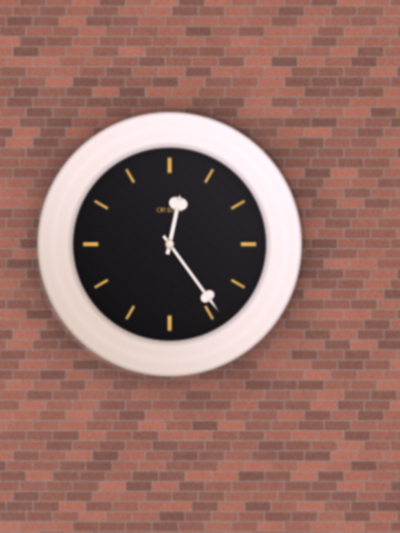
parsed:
12:24
